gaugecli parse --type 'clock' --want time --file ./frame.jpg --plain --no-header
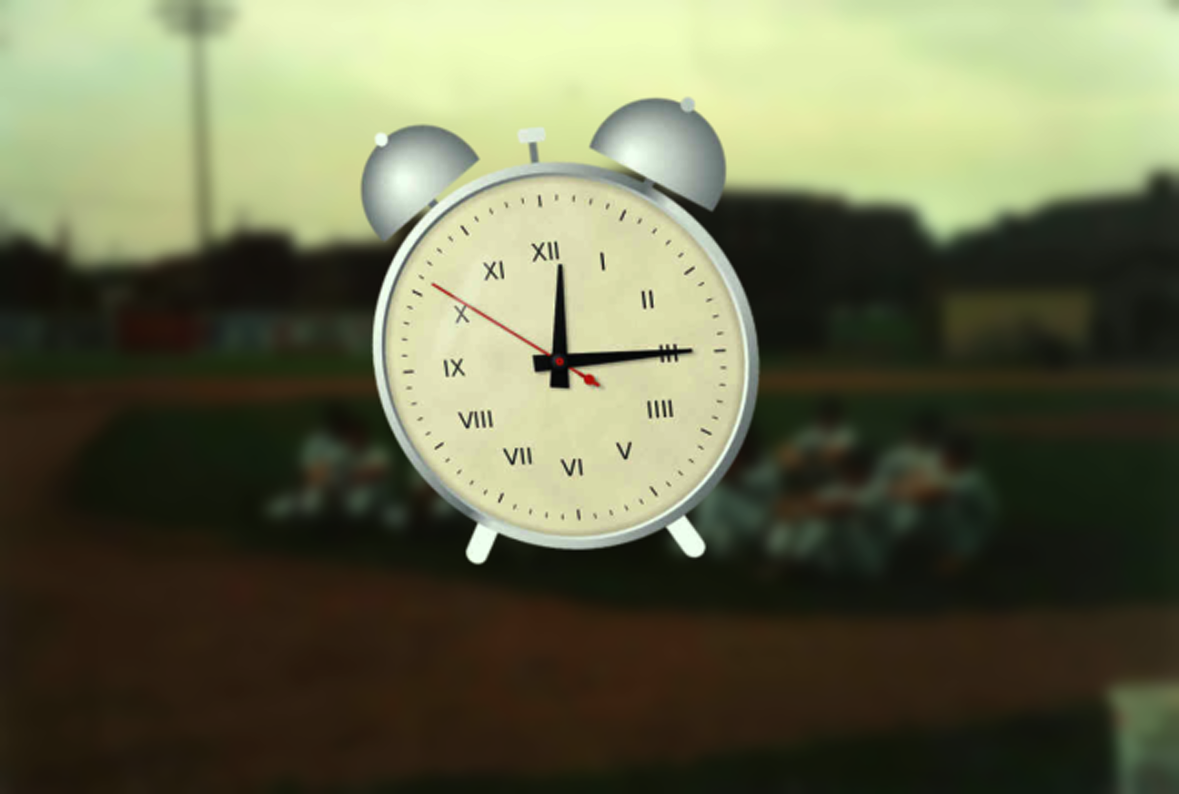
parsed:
12:14:51
